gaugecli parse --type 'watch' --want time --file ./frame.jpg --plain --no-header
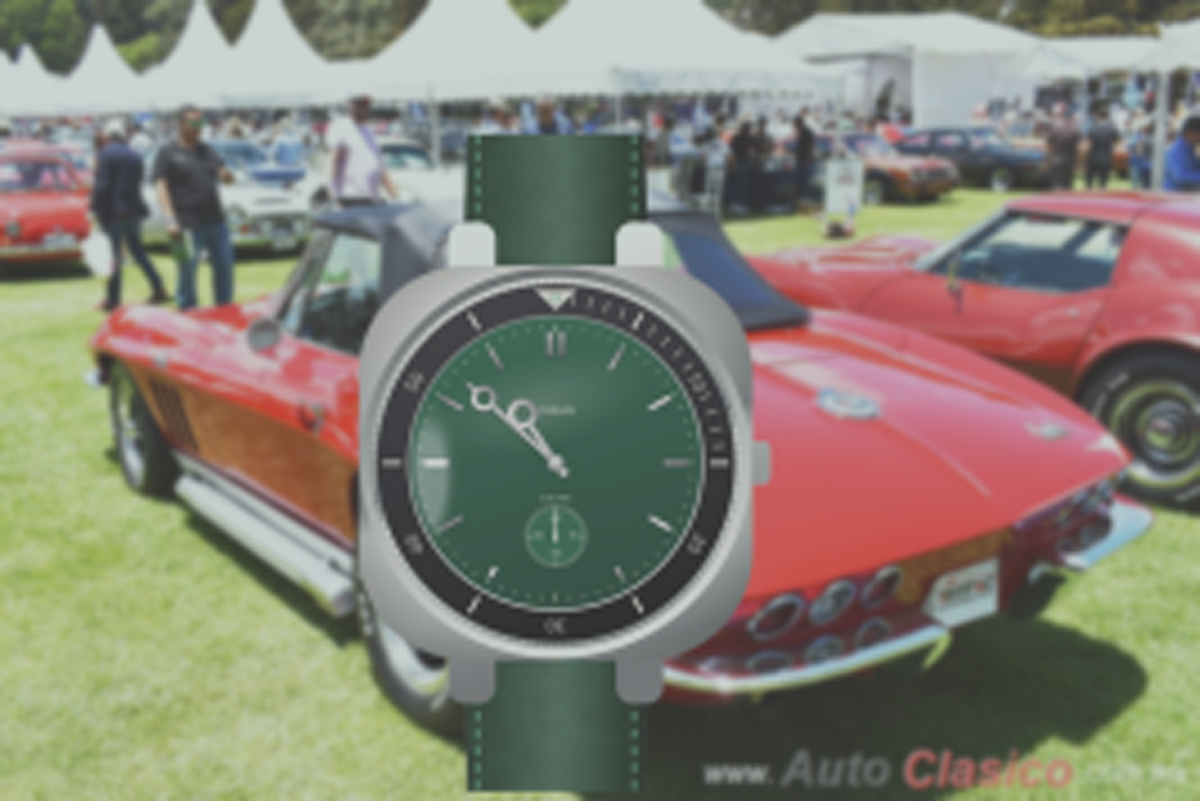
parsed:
10:52
